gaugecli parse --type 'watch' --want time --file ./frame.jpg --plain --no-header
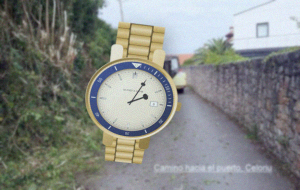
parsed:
2:04
